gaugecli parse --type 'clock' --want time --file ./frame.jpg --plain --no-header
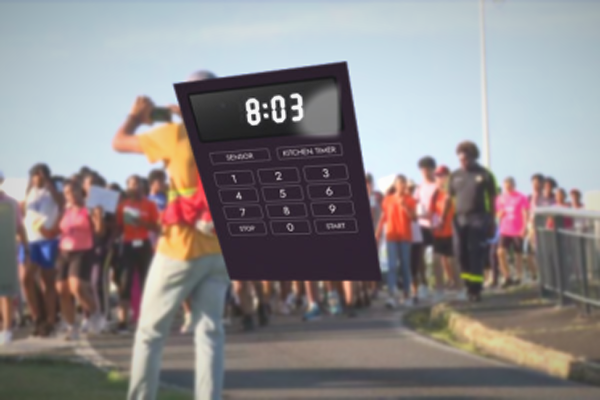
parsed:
8:03
